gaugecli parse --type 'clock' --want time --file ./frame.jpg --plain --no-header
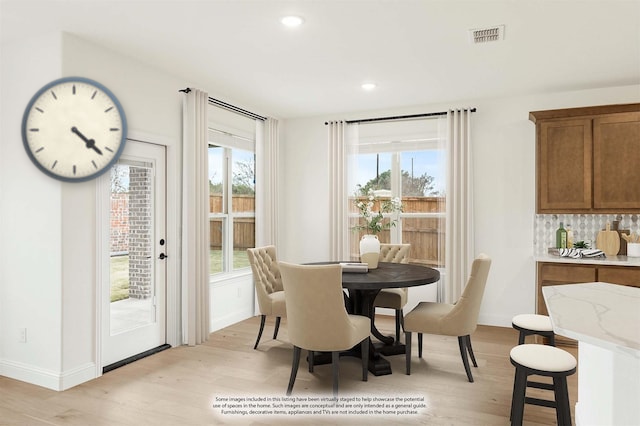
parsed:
4:22
